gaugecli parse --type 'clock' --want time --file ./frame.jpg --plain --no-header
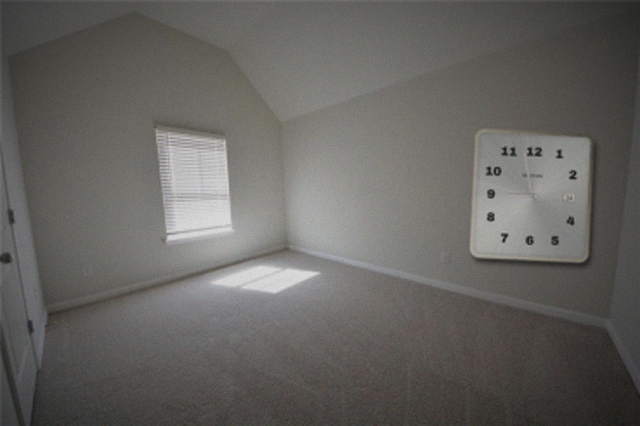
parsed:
8:58
